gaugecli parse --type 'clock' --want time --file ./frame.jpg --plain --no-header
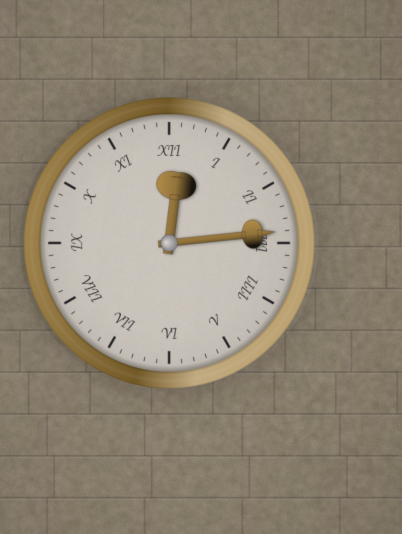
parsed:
12:14
